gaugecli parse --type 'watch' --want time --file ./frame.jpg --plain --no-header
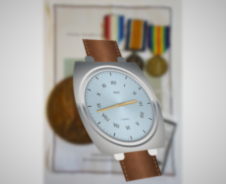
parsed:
2:43
